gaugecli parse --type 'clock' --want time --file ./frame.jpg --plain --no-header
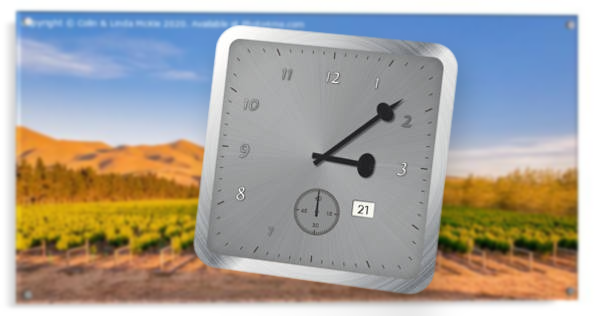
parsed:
3:08
